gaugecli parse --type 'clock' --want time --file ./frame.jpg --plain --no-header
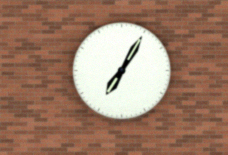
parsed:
7:05
